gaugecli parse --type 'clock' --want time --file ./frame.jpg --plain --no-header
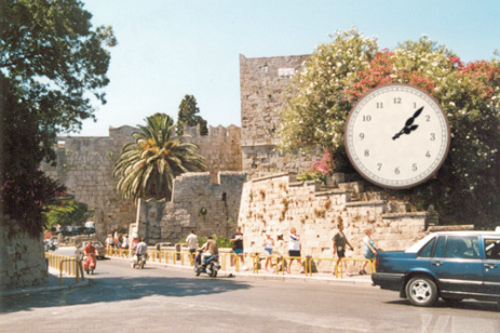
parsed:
2:07
